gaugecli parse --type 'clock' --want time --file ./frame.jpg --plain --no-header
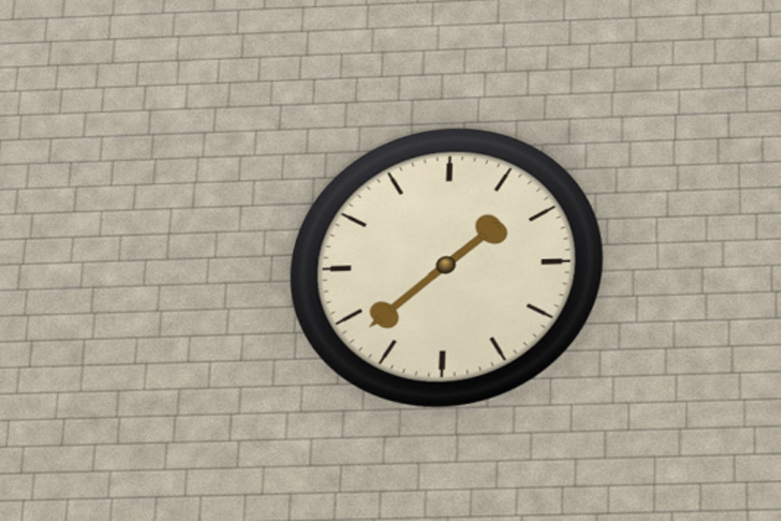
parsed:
1:38
